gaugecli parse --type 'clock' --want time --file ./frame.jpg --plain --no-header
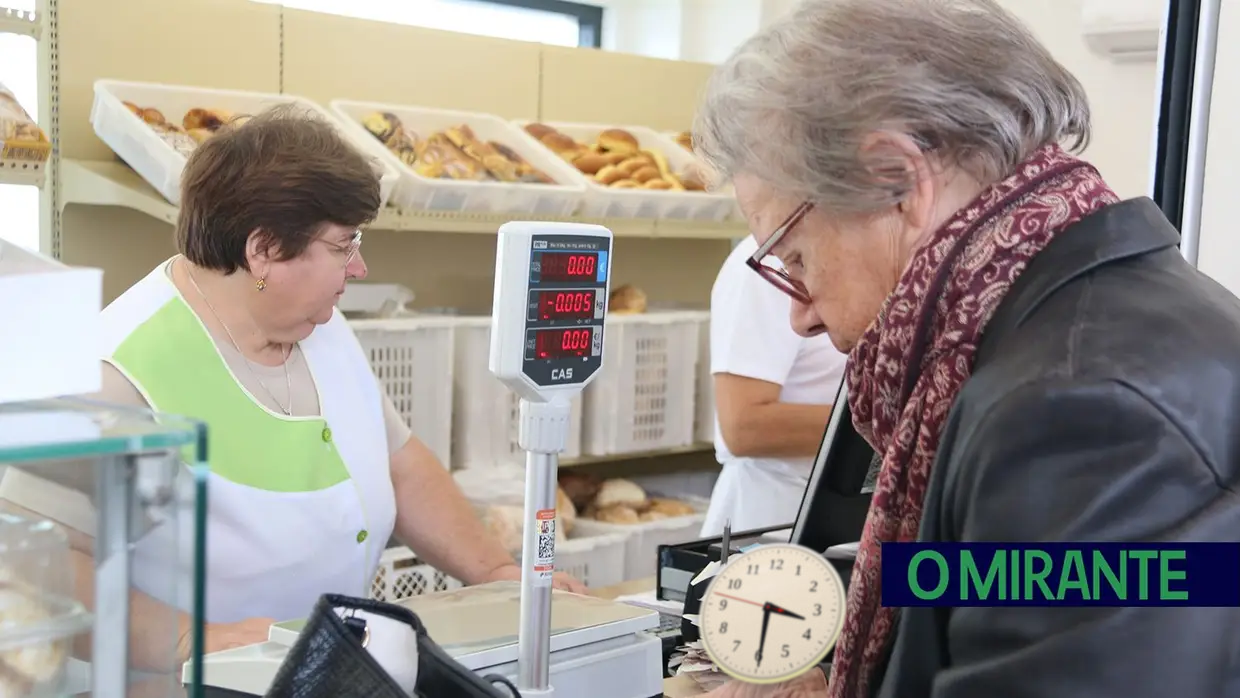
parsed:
3:29:47
